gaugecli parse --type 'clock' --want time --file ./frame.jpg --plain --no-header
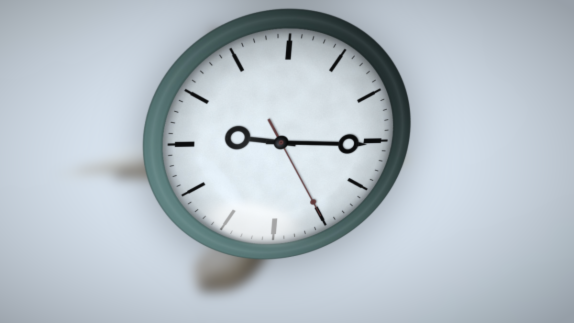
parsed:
9:15:25
